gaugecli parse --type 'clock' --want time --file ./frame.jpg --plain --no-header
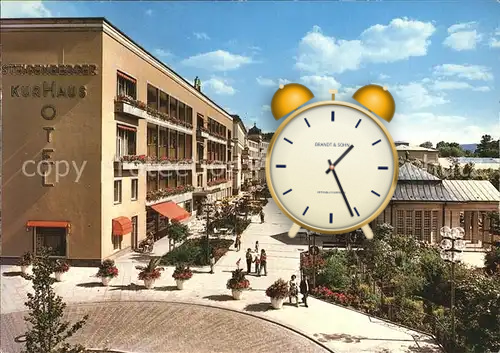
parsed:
1:26
